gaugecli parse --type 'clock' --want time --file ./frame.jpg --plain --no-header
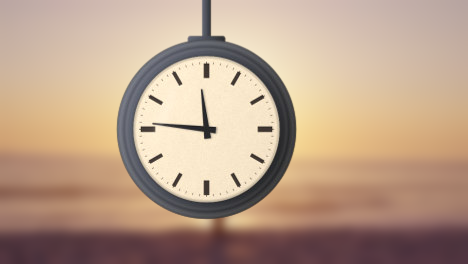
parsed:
11:46
